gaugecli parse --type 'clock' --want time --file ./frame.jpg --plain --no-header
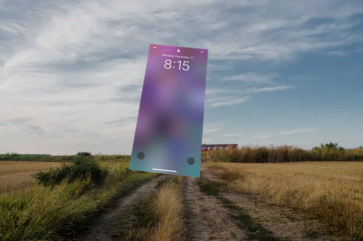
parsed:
8:15
